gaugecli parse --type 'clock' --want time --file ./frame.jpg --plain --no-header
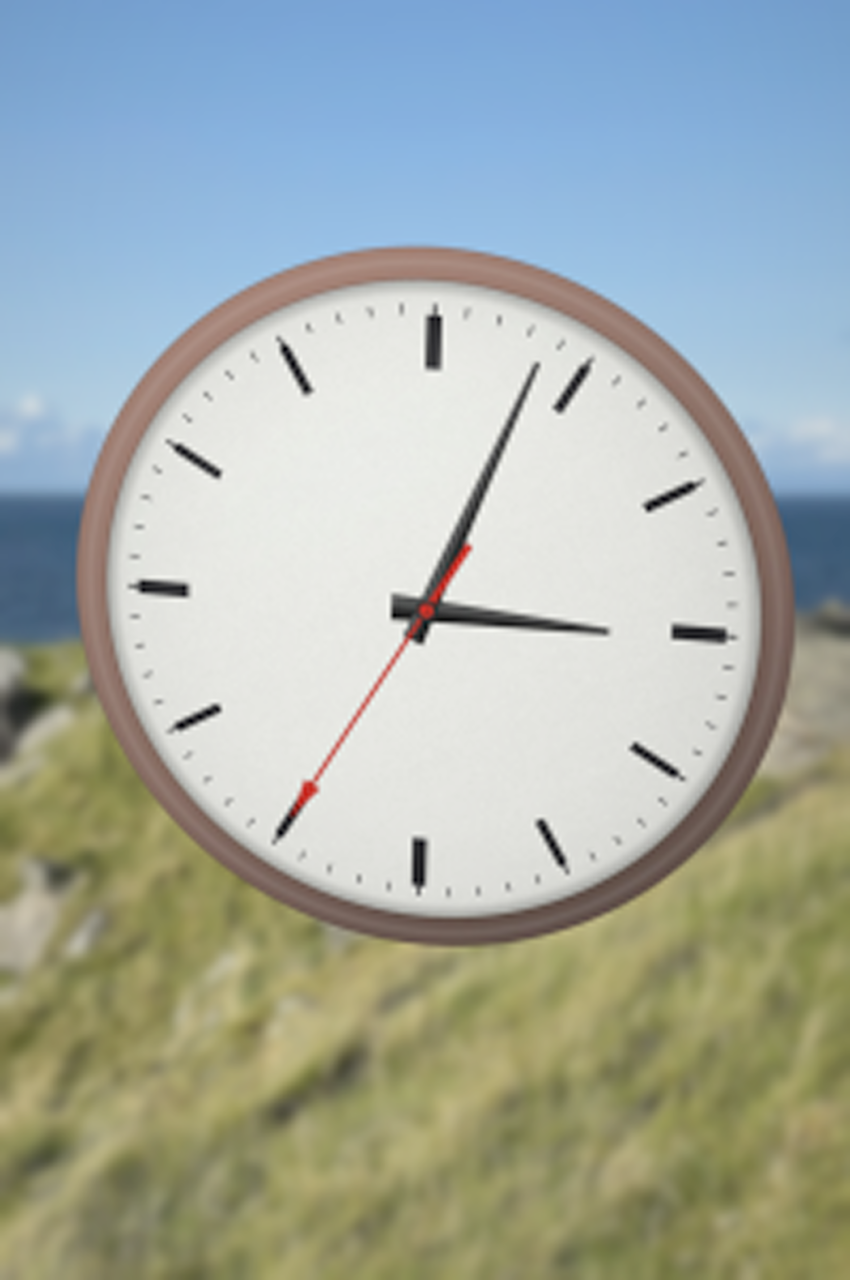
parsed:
3:03:35
